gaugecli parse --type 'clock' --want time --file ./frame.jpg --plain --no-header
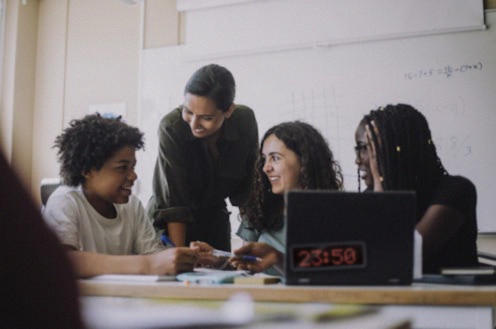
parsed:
23:50
